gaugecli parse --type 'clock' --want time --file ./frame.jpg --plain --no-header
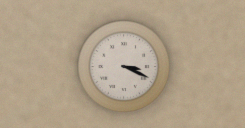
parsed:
3:19
